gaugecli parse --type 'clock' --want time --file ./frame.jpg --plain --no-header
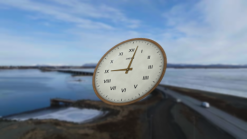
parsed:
9:02
